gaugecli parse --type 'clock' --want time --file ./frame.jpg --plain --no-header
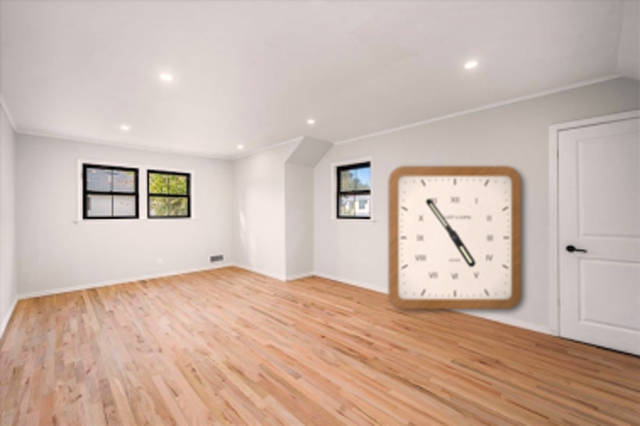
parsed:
4:54
